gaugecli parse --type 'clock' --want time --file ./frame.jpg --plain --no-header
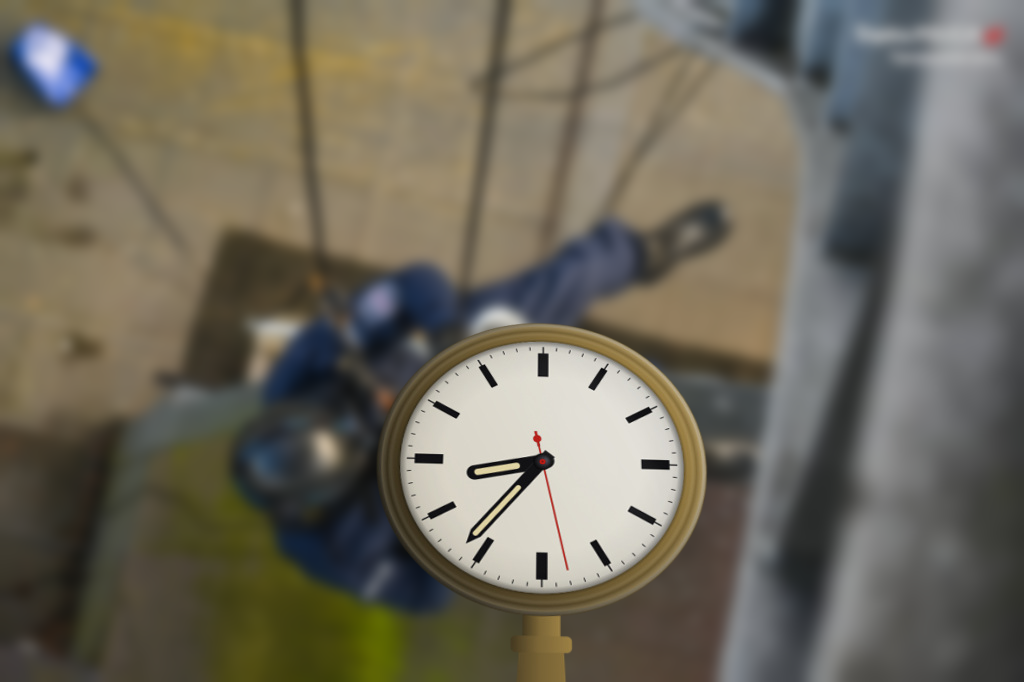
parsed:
8:36:28
